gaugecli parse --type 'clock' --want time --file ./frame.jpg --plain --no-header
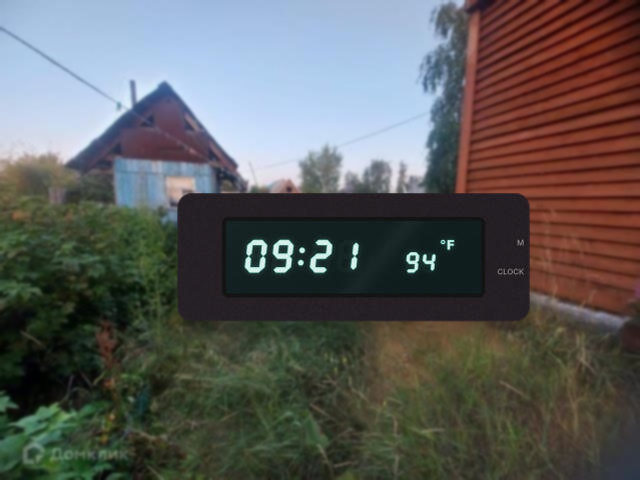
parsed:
9:21
